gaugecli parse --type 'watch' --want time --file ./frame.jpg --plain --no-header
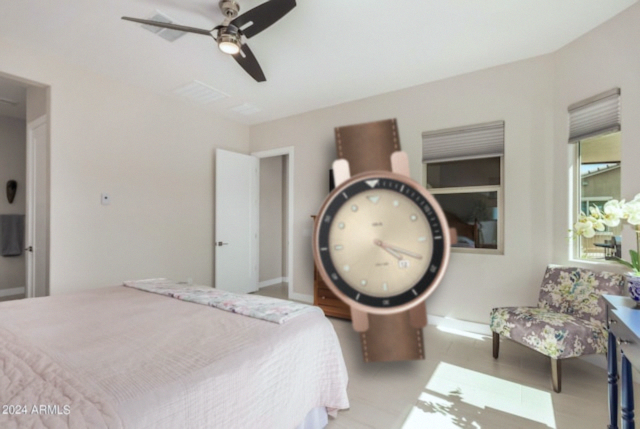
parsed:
4:19
